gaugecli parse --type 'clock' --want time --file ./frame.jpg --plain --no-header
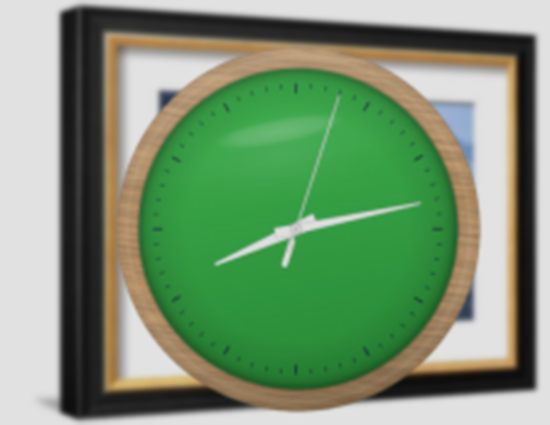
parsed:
8:13:03
